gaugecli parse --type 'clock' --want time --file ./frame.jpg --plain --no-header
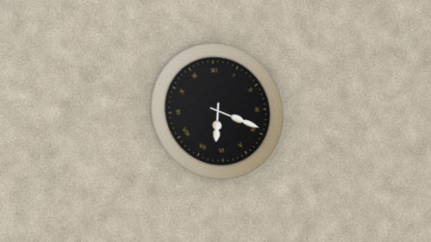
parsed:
6:19
